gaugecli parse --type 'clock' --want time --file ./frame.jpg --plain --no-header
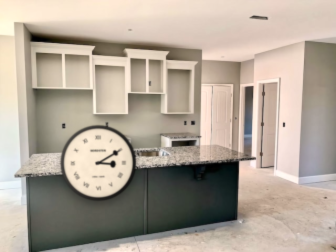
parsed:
3:10
